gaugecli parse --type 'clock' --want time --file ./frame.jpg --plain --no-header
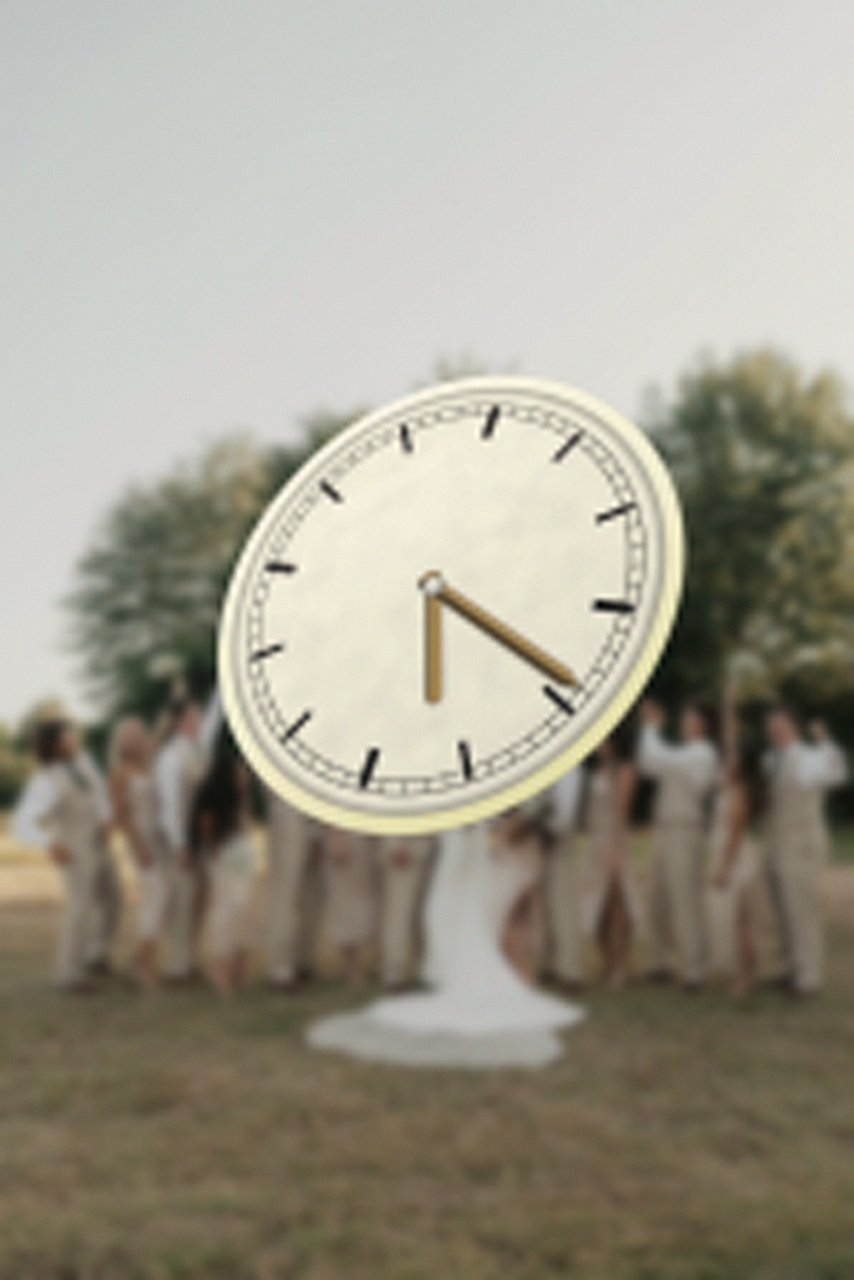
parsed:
5:19
